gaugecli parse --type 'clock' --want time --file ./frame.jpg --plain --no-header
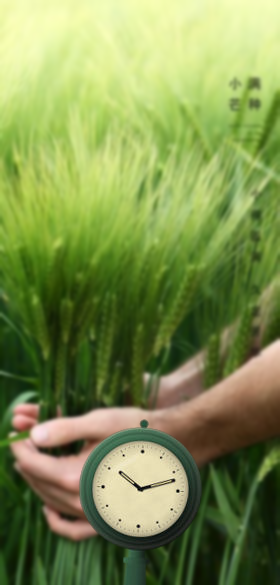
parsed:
10:12
